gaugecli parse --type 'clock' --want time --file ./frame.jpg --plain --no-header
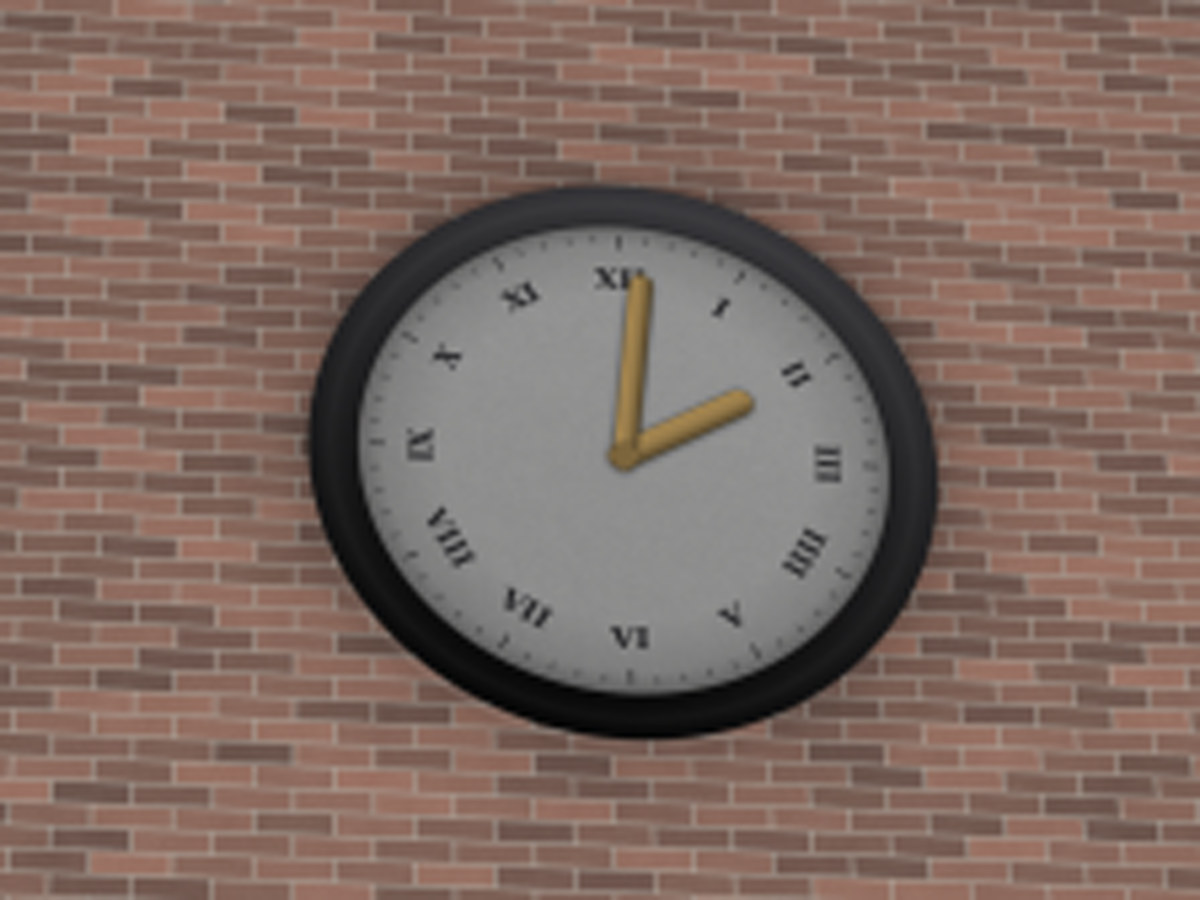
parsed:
2:01
